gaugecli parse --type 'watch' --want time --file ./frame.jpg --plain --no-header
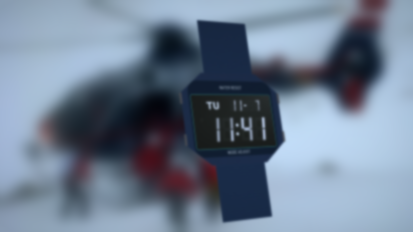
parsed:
11:41
